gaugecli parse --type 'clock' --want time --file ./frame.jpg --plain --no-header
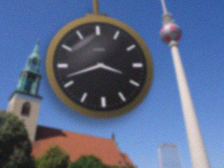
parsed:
3:42
